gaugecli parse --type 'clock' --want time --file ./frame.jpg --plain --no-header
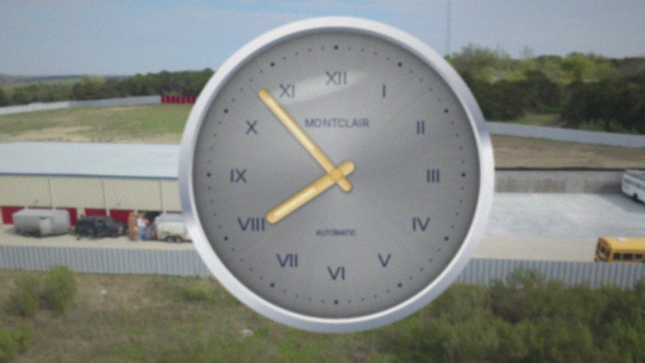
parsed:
7:53
